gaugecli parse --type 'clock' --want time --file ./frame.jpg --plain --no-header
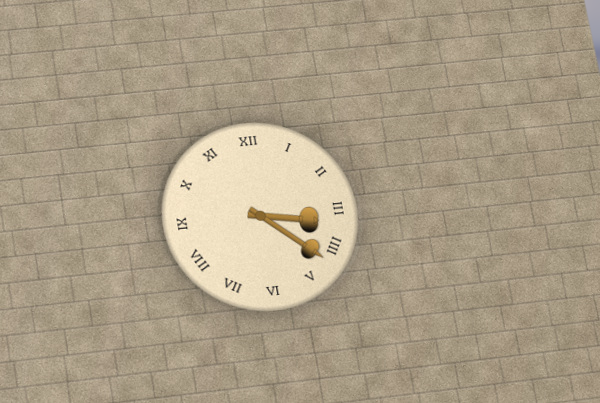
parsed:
3:22
